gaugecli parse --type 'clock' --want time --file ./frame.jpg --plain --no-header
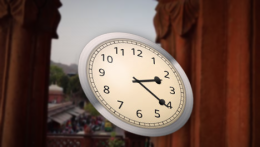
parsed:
2:21
